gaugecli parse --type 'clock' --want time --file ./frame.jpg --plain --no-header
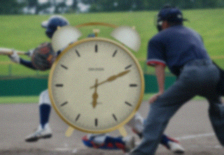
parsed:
6:11
